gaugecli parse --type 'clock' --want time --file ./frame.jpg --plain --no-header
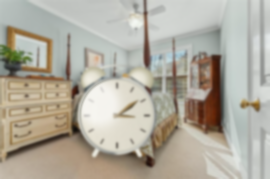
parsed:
3:09
